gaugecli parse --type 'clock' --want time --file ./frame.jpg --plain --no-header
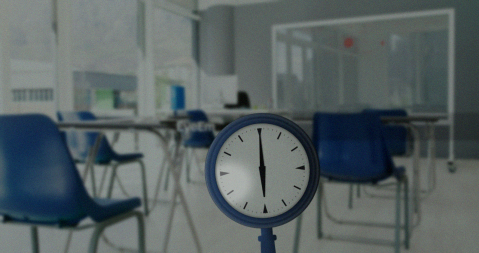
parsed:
6:00
